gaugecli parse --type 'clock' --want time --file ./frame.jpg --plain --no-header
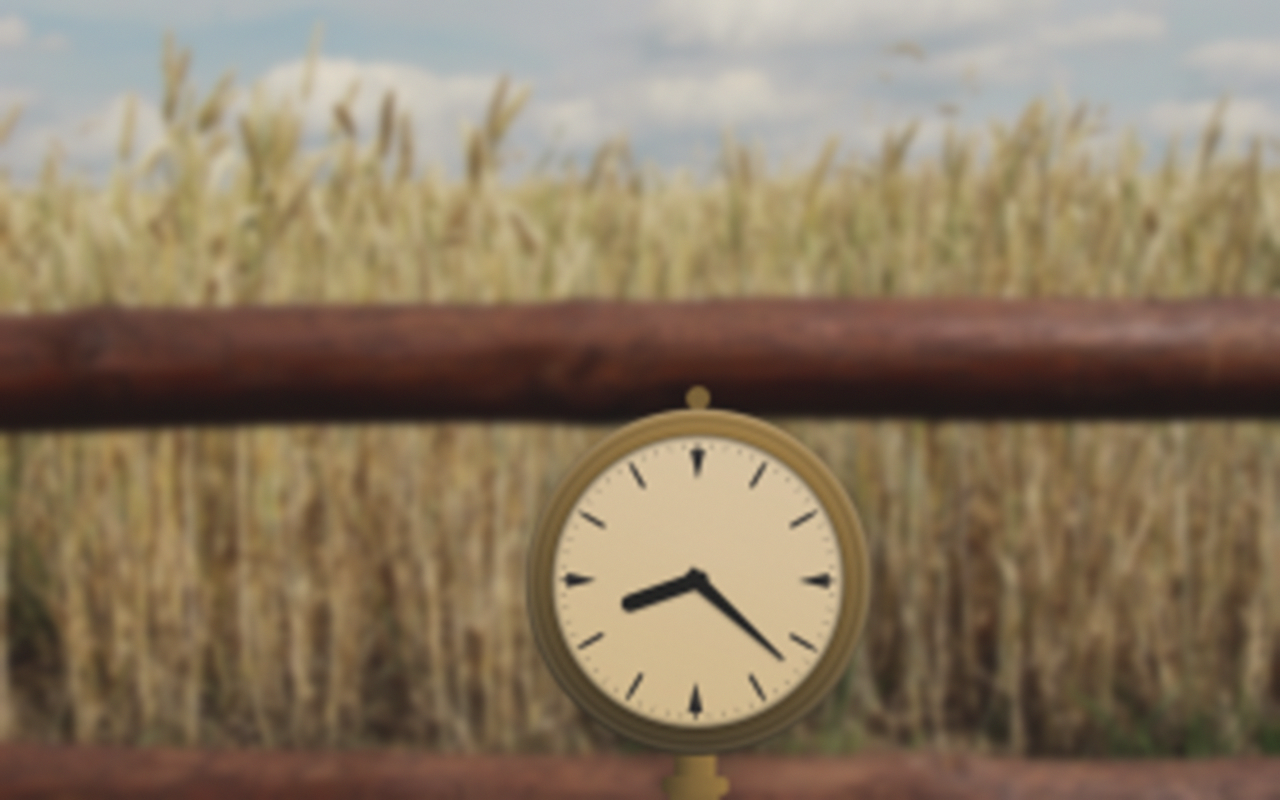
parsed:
8:22
